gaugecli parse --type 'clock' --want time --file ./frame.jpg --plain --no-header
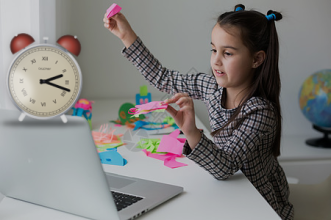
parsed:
2:18
